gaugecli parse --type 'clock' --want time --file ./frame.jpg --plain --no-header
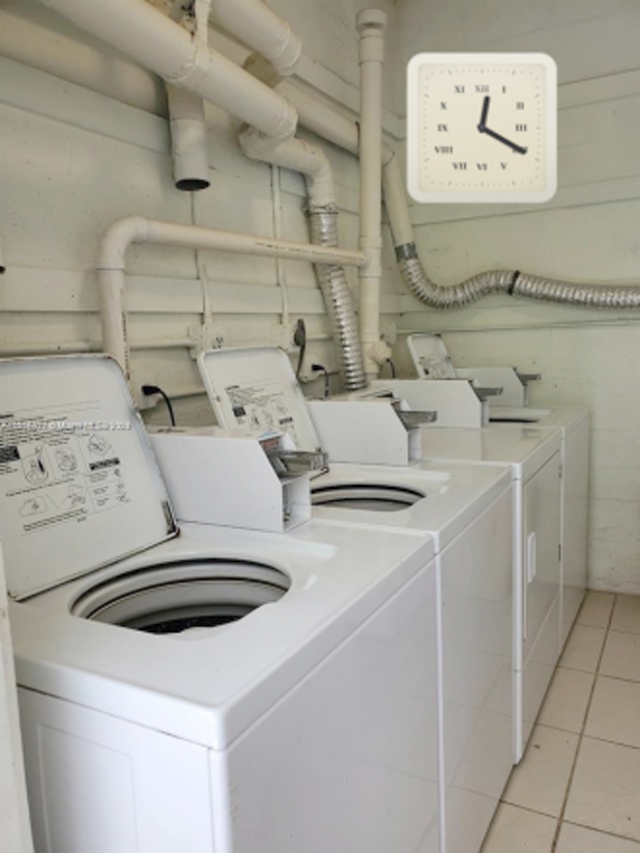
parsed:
12:20
